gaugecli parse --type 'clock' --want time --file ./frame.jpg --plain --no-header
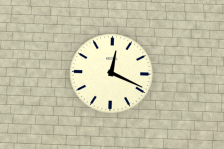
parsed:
12:19
